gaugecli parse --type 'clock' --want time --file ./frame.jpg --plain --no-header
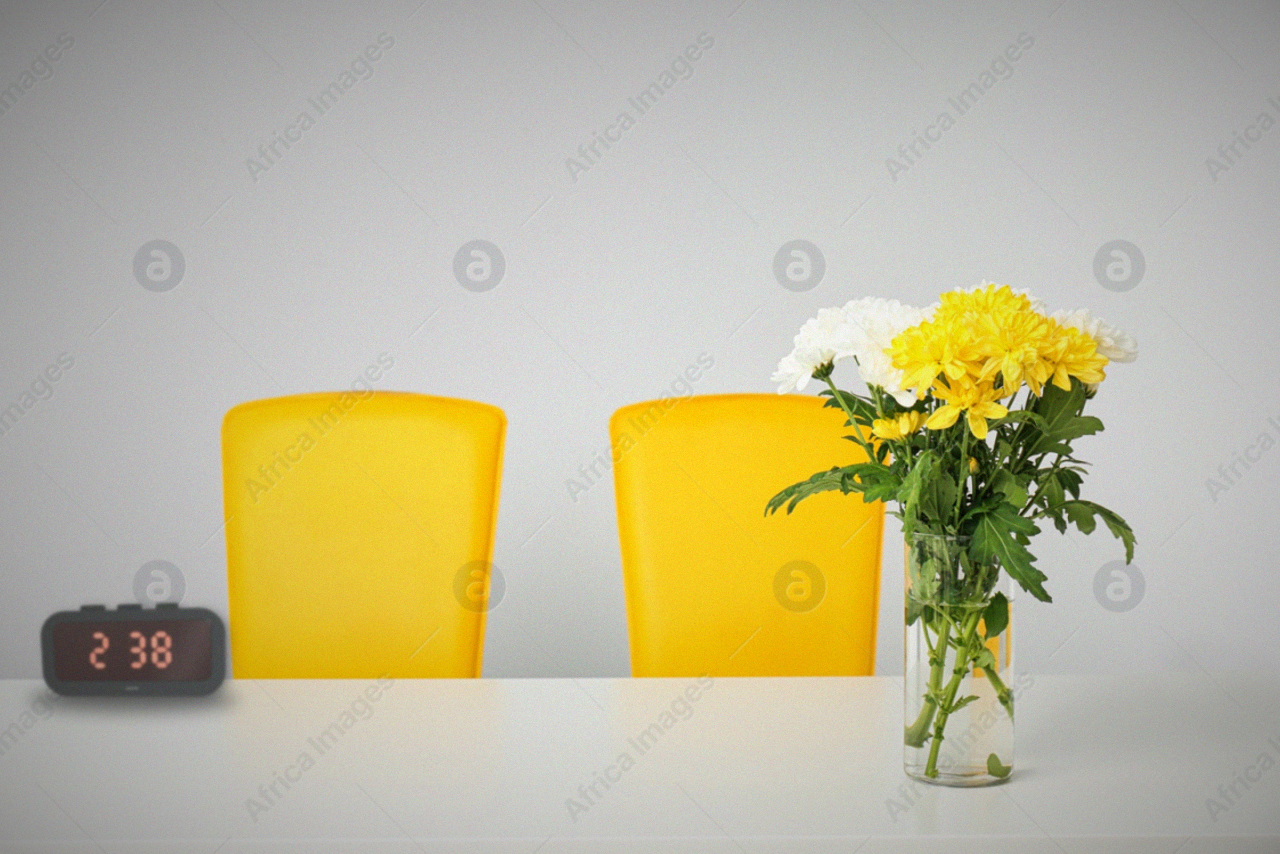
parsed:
2:38
